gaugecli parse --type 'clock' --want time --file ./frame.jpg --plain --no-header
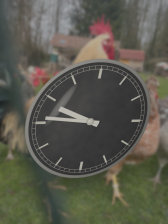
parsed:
9:46
